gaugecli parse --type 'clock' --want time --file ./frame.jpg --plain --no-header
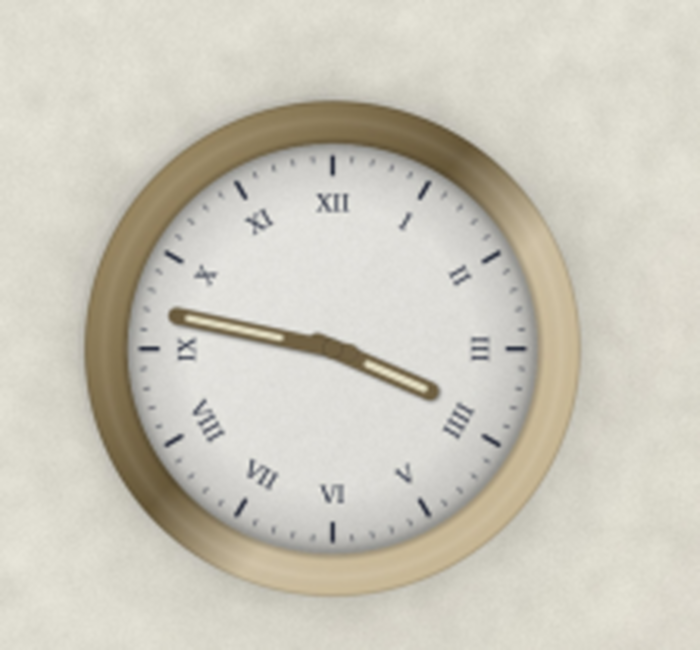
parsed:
3:47
